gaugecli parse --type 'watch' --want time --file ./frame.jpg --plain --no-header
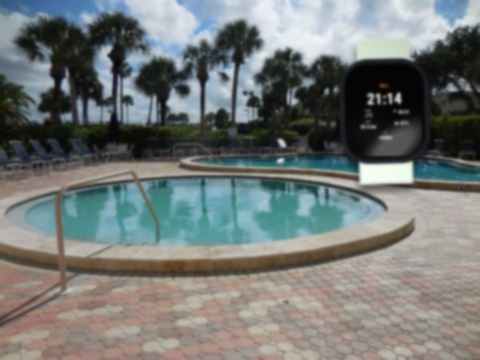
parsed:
21:14
